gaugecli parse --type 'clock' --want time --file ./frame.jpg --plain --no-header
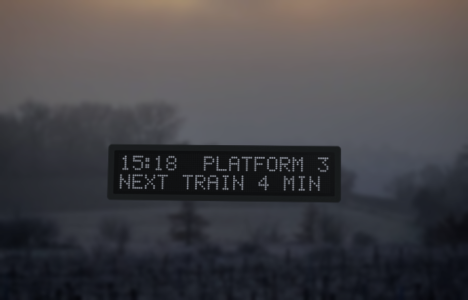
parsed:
15:18
